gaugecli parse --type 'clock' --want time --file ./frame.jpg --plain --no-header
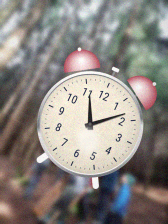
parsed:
11:08
